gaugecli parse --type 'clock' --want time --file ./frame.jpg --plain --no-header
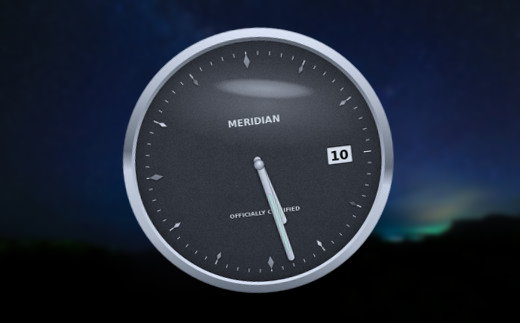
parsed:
5:28
